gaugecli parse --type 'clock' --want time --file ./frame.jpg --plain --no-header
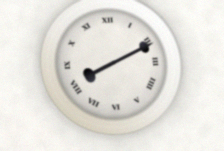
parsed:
8:11
